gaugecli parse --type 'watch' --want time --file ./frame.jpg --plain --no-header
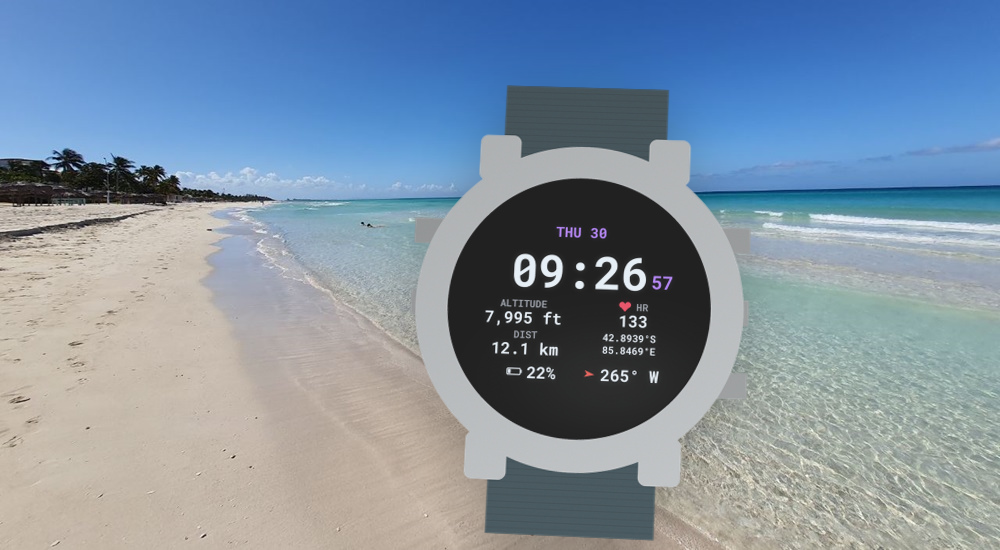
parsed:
9:26:57
